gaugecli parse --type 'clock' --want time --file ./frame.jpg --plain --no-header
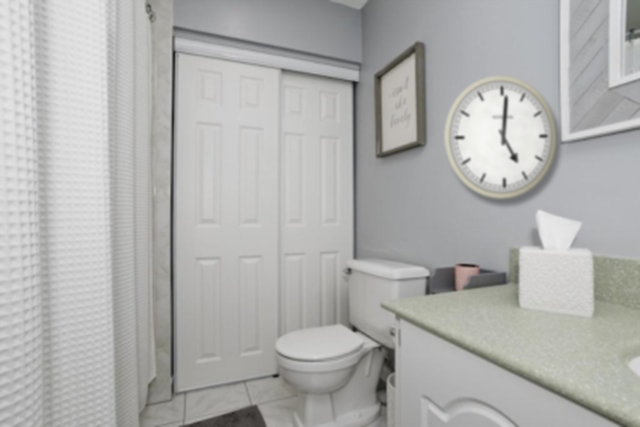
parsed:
5:01
